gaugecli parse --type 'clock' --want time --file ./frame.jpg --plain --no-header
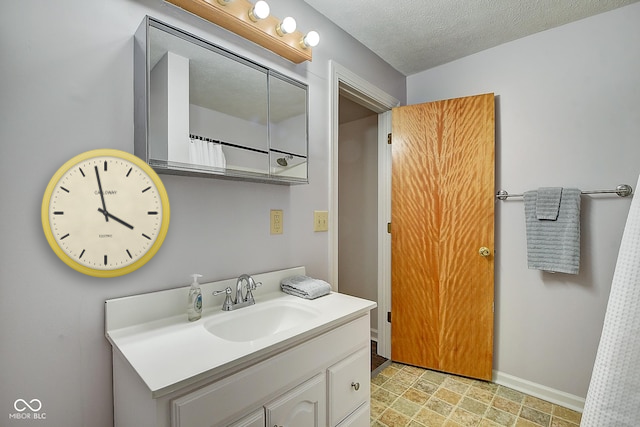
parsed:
3:58
